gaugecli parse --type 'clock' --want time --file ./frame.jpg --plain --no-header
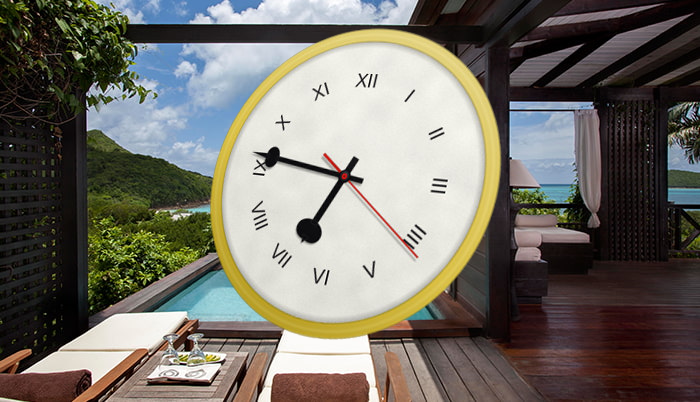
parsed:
6:46:21
